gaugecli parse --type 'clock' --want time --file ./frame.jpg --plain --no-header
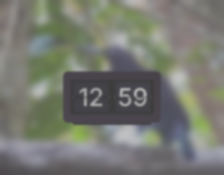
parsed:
12:59
